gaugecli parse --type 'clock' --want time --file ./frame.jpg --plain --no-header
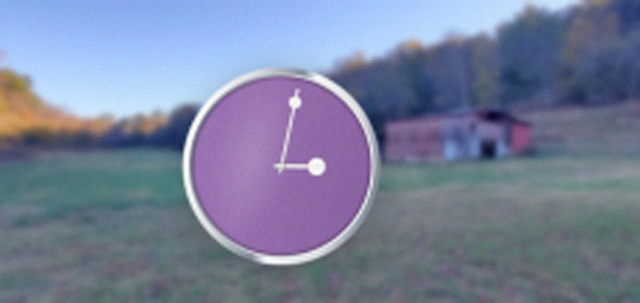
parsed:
3:02
